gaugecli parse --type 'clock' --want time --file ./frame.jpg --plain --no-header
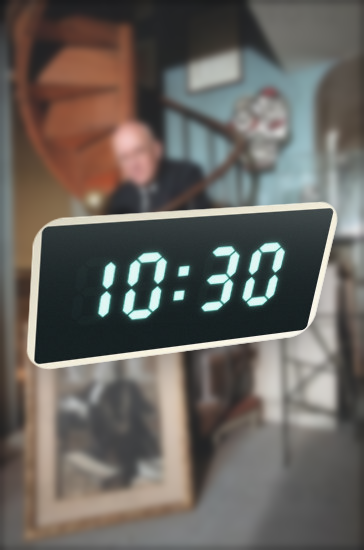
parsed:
10:30
